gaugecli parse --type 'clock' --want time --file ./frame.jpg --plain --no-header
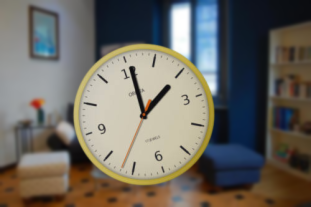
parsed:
2:00:37
